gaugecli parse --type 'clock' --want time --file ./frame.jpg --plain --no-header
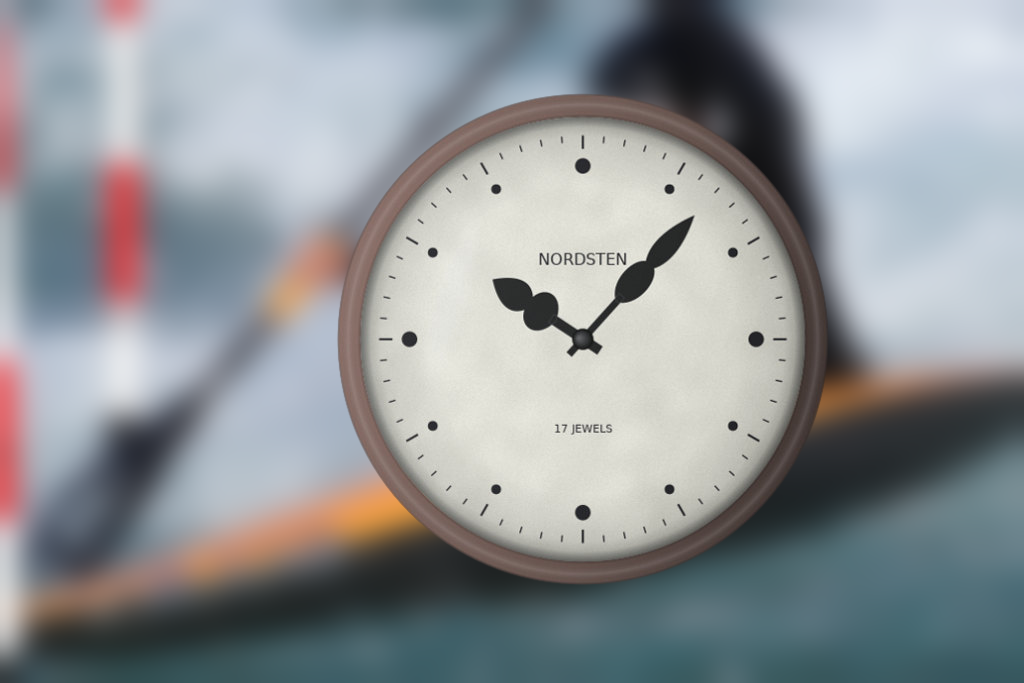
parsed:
10:07
